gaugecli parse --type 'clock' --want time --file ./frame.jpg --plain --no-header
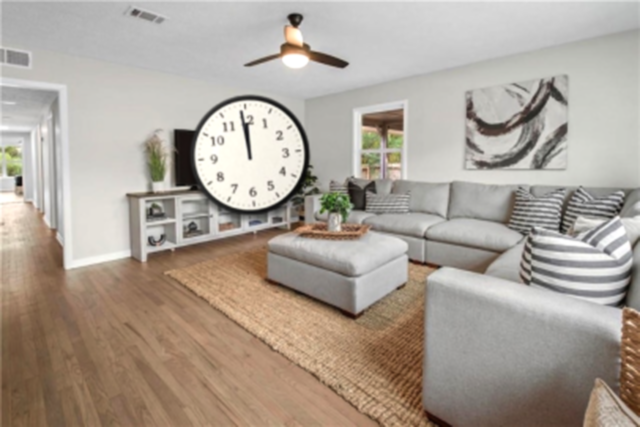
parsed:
11:59
